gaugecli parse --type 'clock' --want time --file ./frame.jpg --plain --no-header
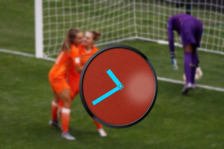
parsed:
10:40
